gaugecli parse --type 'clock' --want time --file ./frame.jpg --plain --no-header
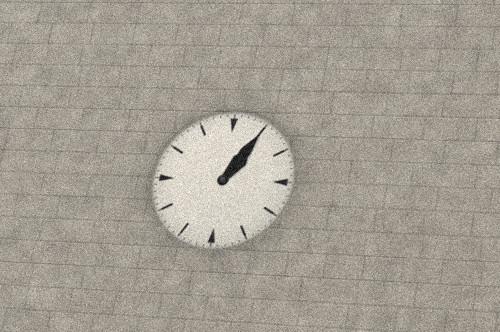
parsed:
1:05
